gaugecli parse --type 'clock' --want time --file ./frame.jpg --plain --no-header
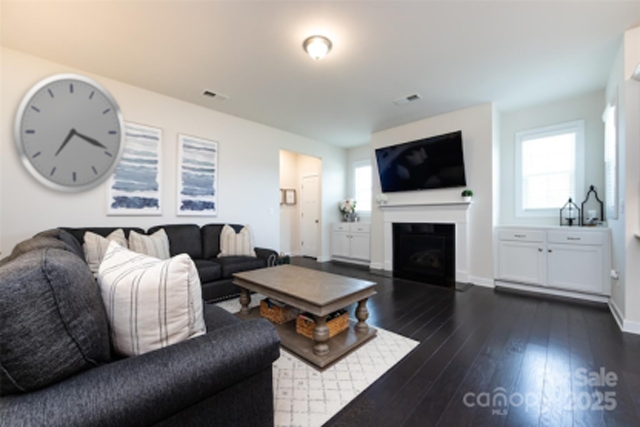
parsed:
7:19
